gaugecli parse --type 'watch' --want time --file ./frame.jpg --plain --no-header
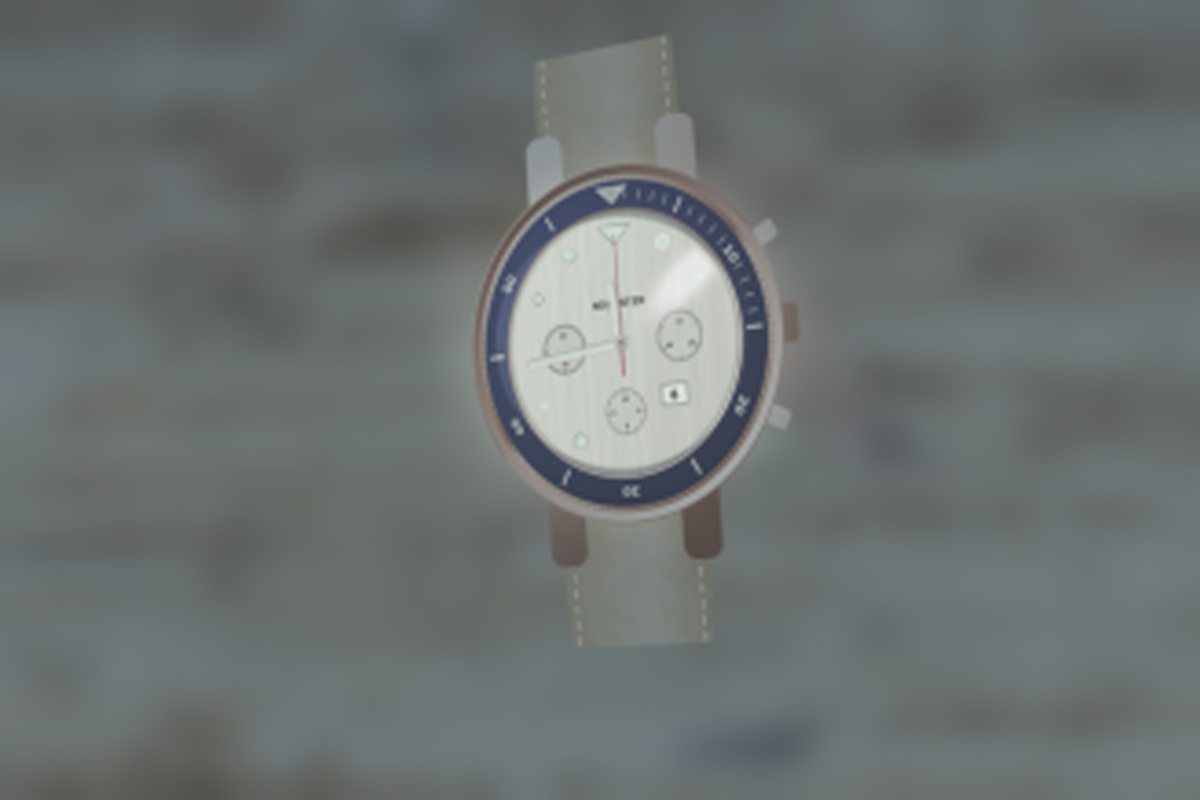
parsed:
11:44
